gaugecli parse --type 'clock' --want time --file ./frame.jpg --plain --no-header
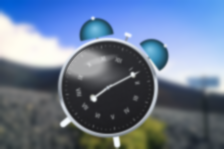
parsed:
7:07
